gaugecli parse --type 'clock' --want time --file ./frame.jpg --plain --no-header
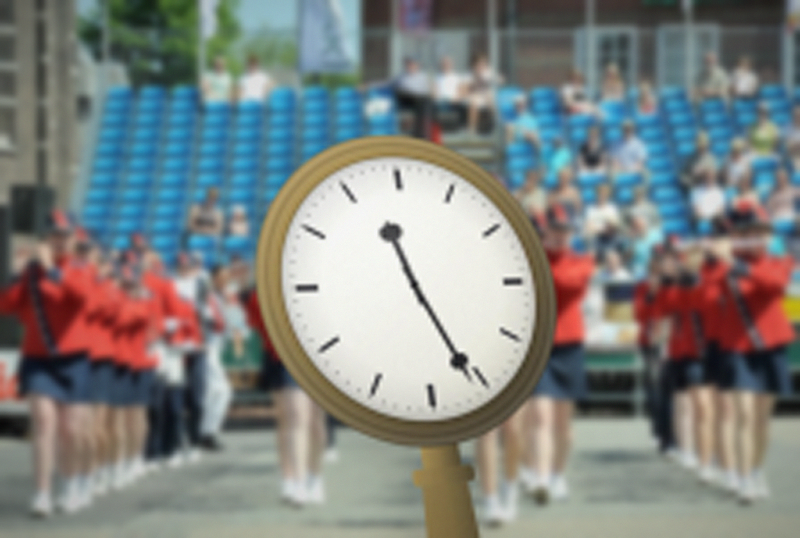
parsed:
11:26
